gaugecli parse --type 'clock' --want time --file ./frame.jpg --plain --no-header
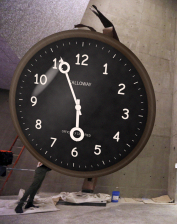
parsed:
5:56
